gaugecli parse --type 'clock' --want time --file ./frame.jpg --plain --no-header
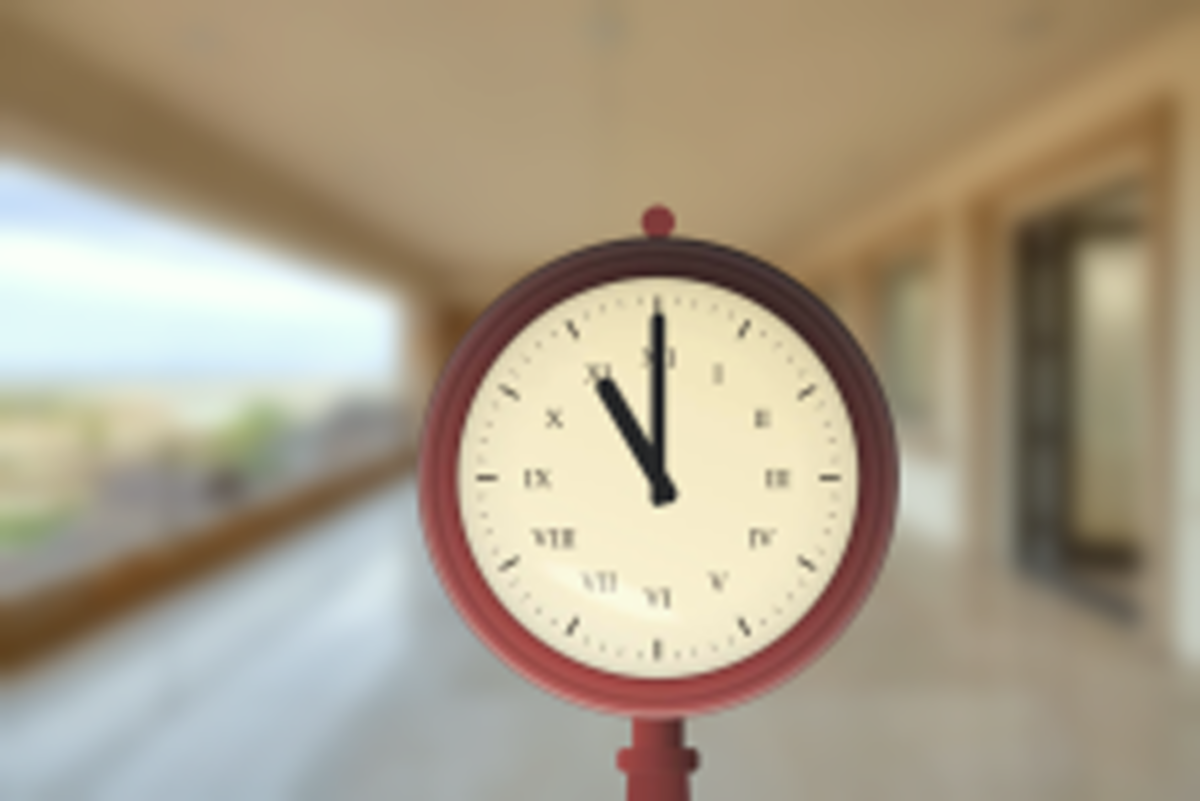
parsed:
11:00
